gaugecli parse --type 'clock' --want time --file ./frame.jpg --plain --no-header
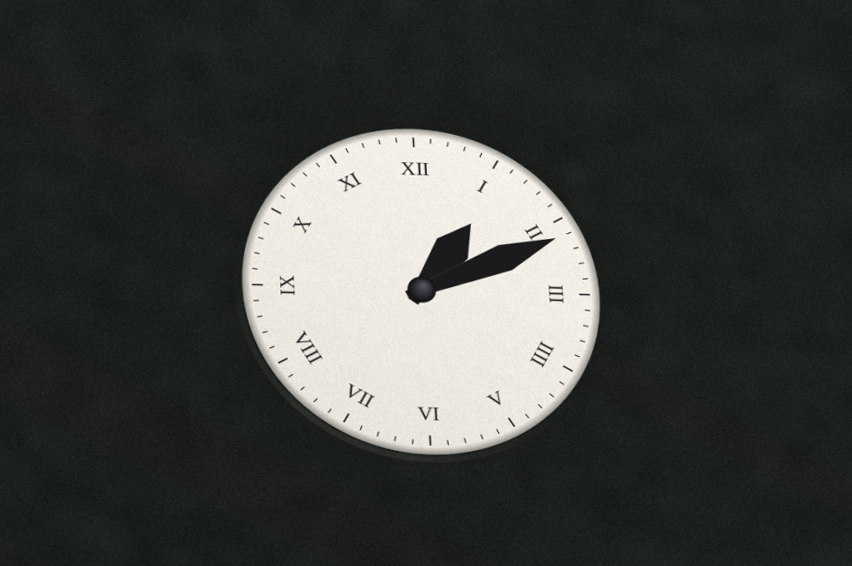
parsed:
1:11
